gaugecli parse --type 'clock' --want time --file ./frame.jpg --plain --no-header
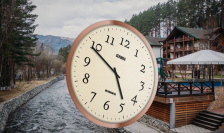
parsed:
4:49
